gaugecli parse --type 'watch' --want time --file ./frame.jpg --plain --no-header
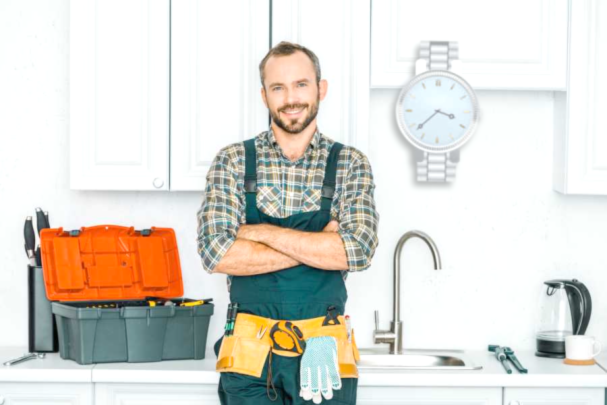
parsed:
3:38
